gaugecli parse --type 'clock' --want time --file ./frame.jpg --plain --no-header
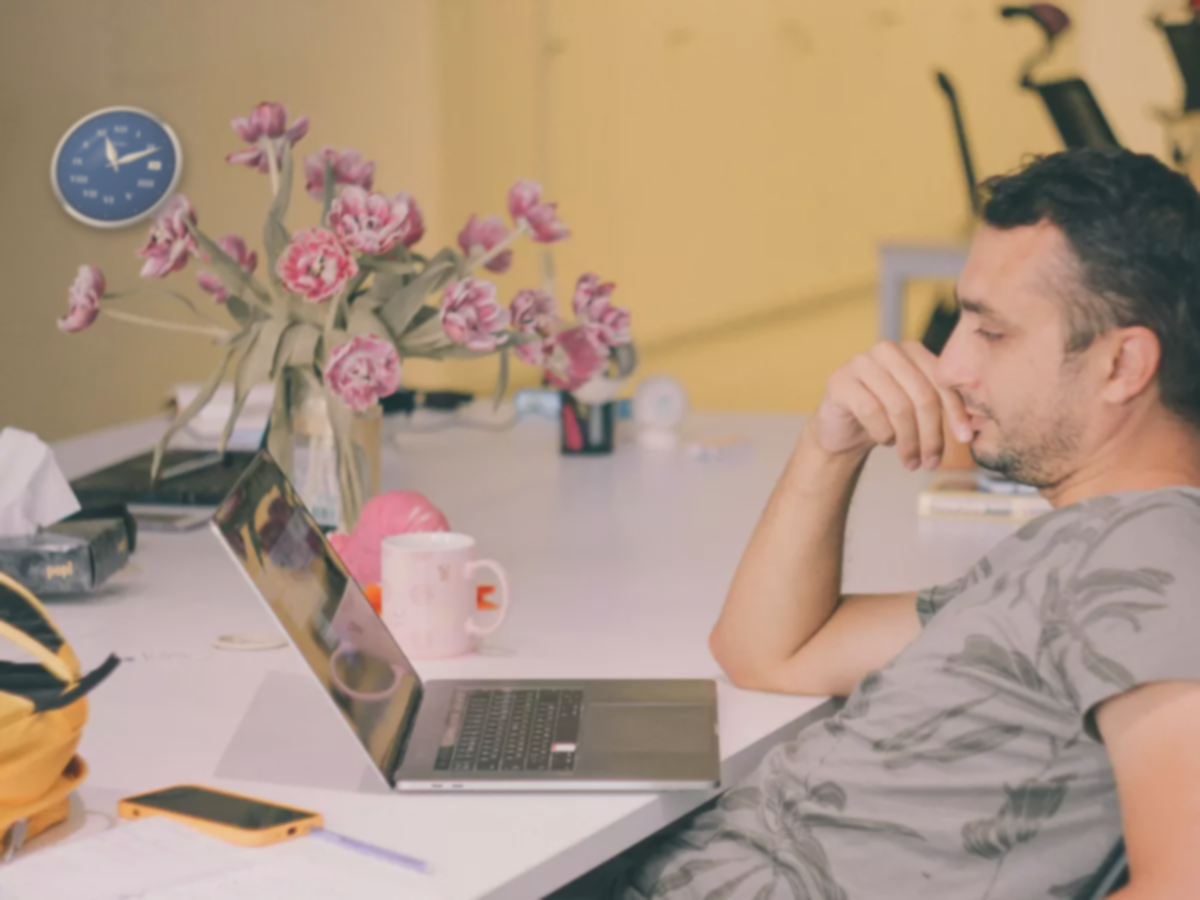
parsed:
11:11
